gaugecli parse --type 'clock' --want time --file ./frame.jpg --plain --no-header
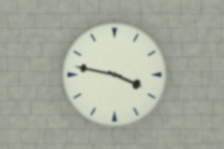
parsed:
3:47
